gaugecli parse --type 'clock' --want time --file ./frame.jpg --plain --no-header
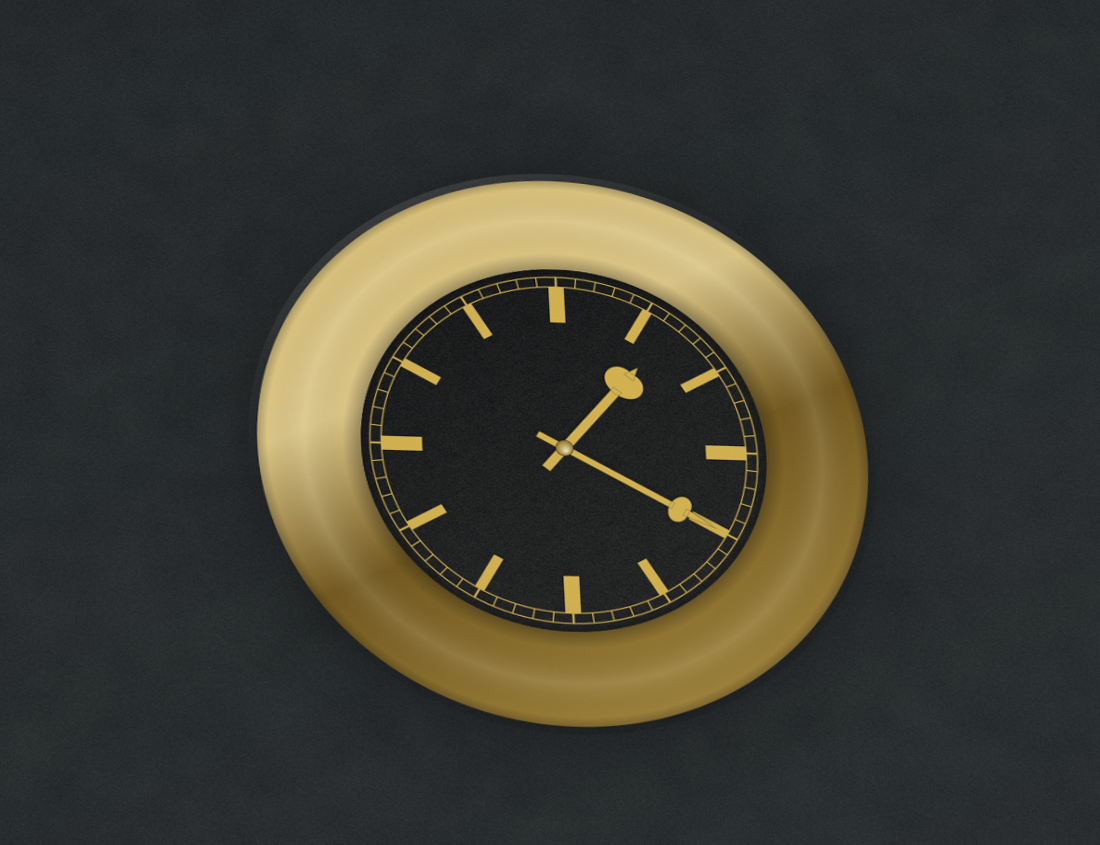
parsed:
1:20
